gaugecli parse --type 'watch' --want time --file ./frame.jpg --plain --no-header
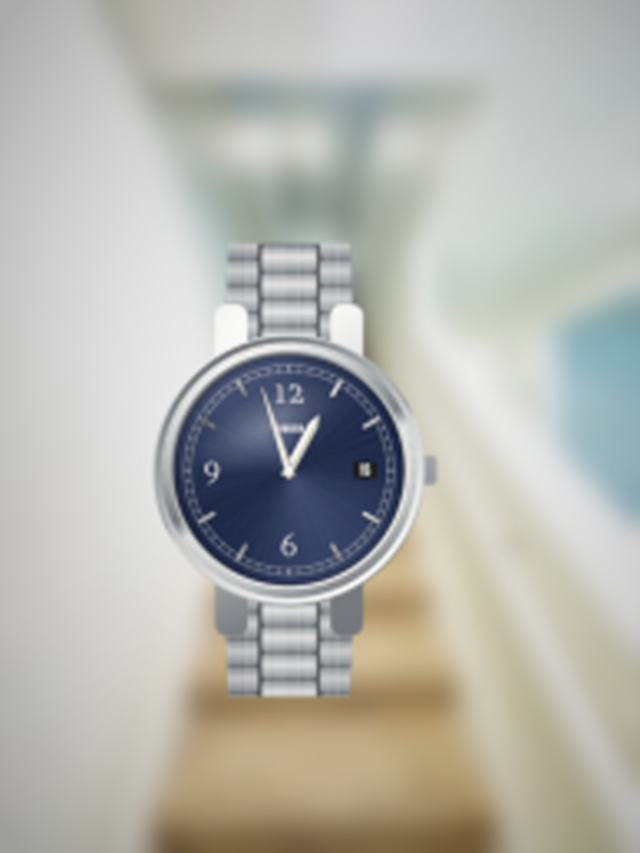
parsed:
12:57
